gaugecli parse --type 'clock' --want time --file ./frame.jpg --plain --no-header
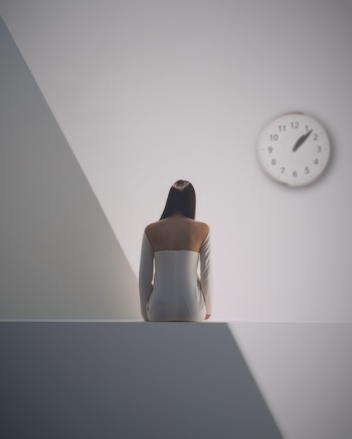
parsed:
1:07
